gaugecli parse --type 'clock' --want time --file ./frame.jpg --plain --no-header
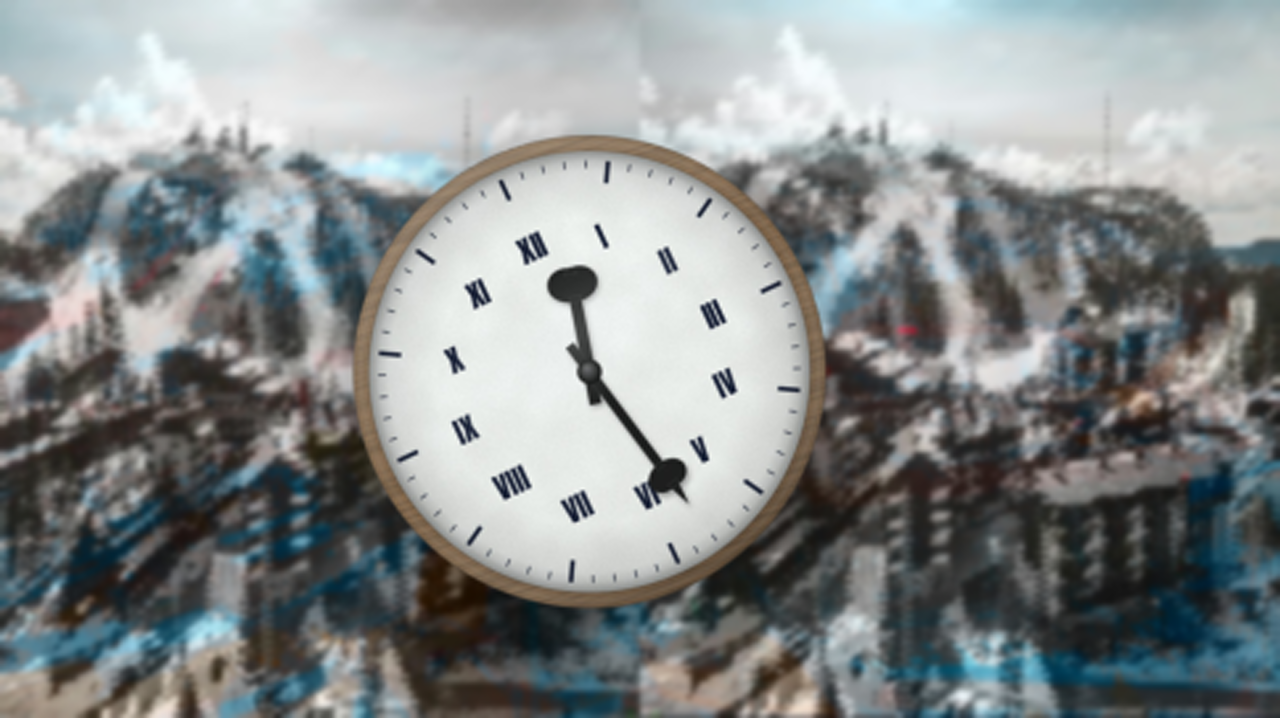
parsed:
12:28
